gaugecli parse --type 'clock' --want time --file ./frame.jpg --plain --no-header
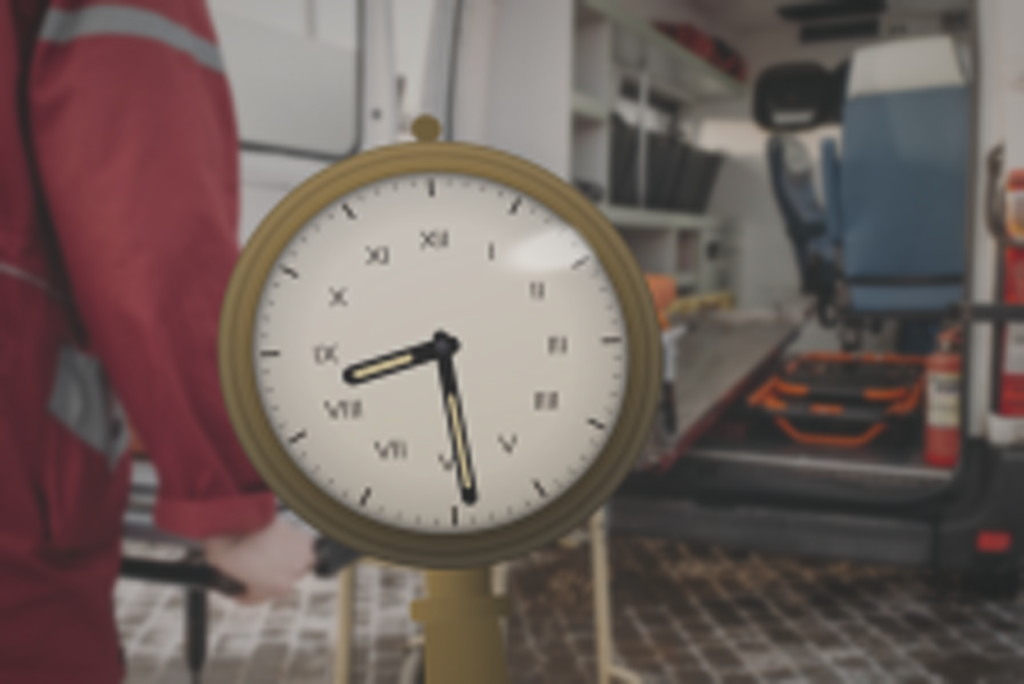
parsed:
8:29
